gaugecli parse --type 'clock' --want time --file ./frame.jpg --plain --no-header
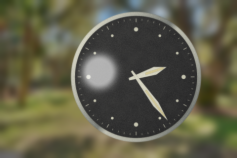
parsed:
2:24
